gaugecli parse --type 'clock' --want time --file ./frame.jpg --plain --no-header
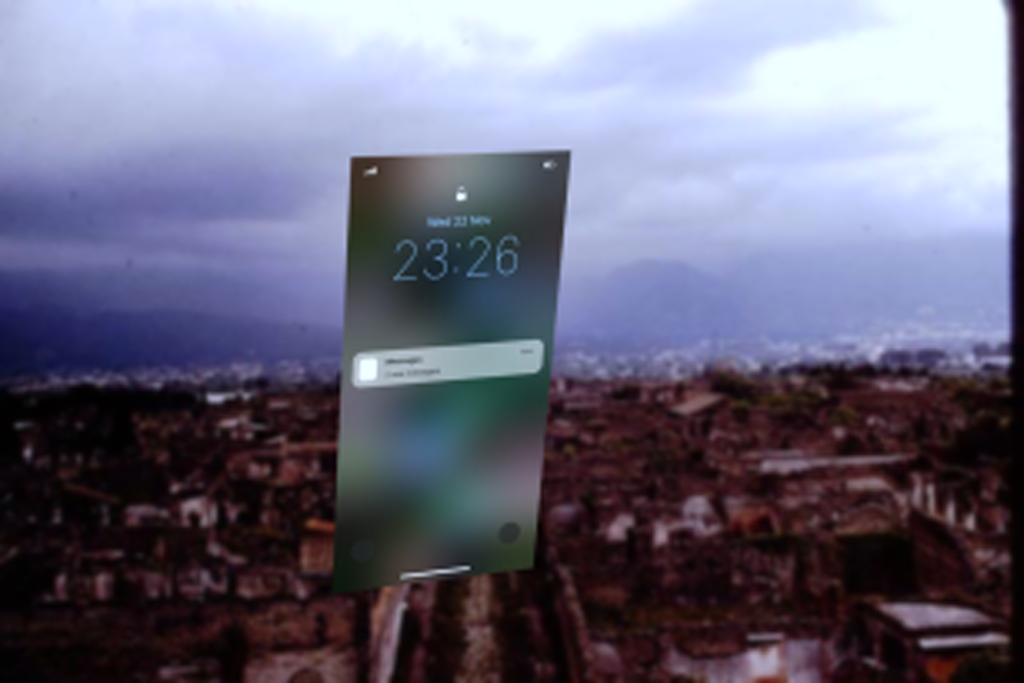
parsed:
23:26
